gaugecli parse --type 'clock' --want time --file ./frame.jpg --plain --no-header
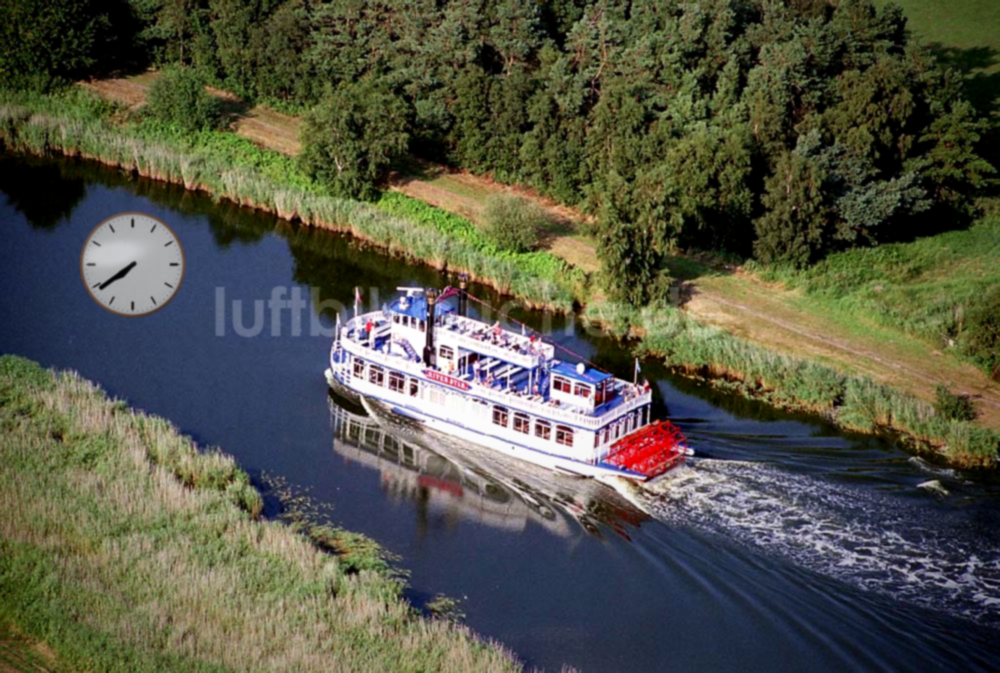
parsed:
7:39
